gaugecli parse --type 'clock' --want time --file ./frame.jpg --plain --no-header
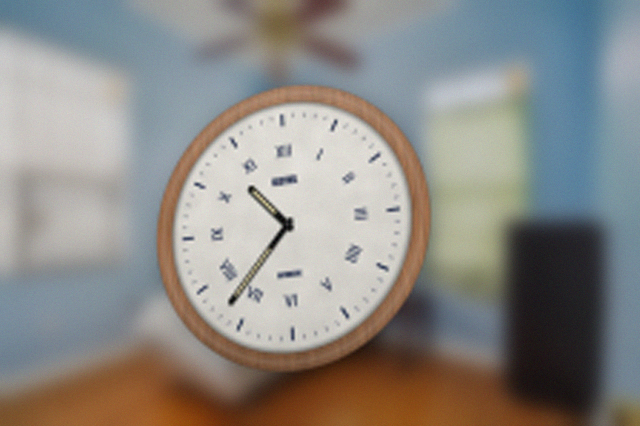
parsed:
10:37
